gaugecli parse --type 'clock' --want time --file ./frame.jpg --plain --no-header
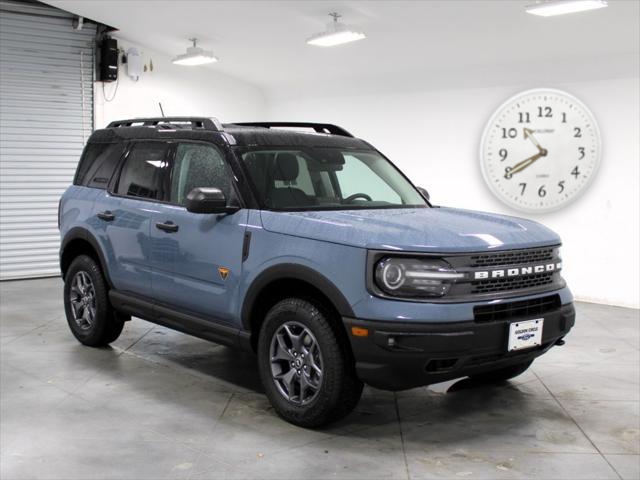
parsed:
10:40
